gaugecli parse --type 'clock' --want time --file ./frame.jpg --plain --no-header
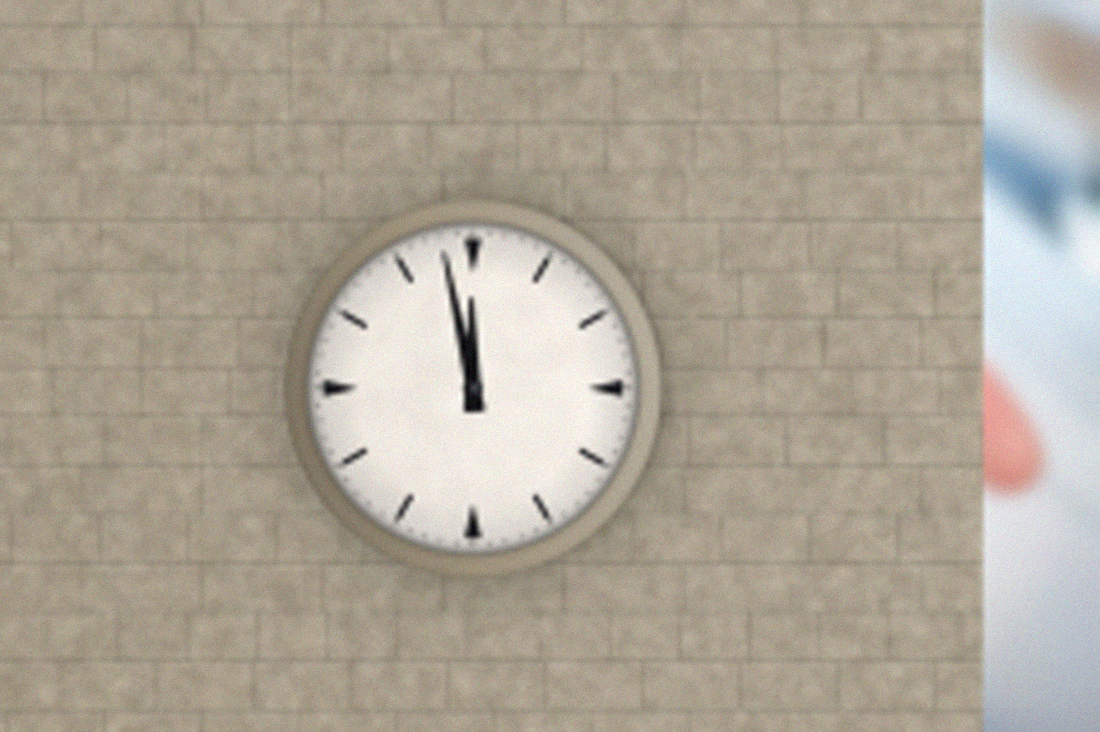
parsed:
11:58
